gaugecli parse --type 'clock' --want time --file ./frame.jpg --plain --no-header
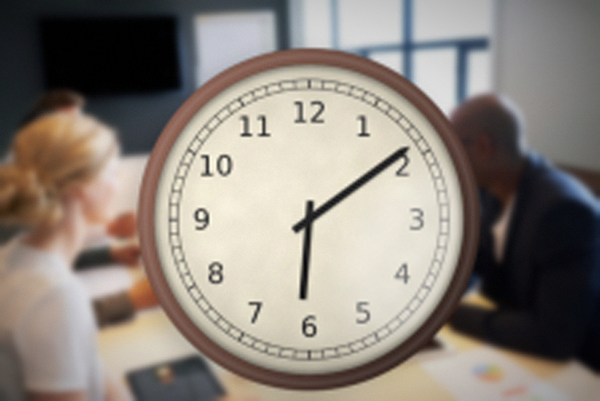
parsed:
6:09
